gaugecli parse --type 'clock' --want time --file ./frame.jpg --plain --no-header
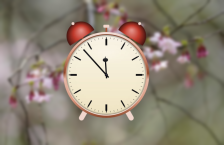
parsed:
11:53
